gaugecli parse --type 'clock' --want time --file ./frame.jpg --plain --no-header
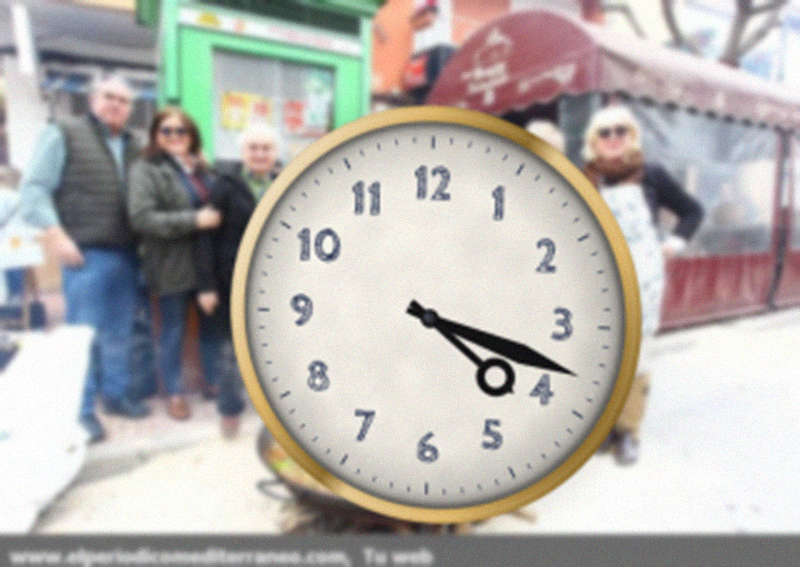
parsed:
4:18
